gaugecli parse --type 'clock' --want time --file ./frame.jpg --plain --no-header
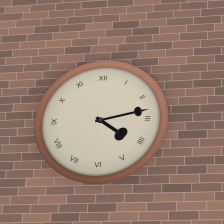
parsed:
4:13
